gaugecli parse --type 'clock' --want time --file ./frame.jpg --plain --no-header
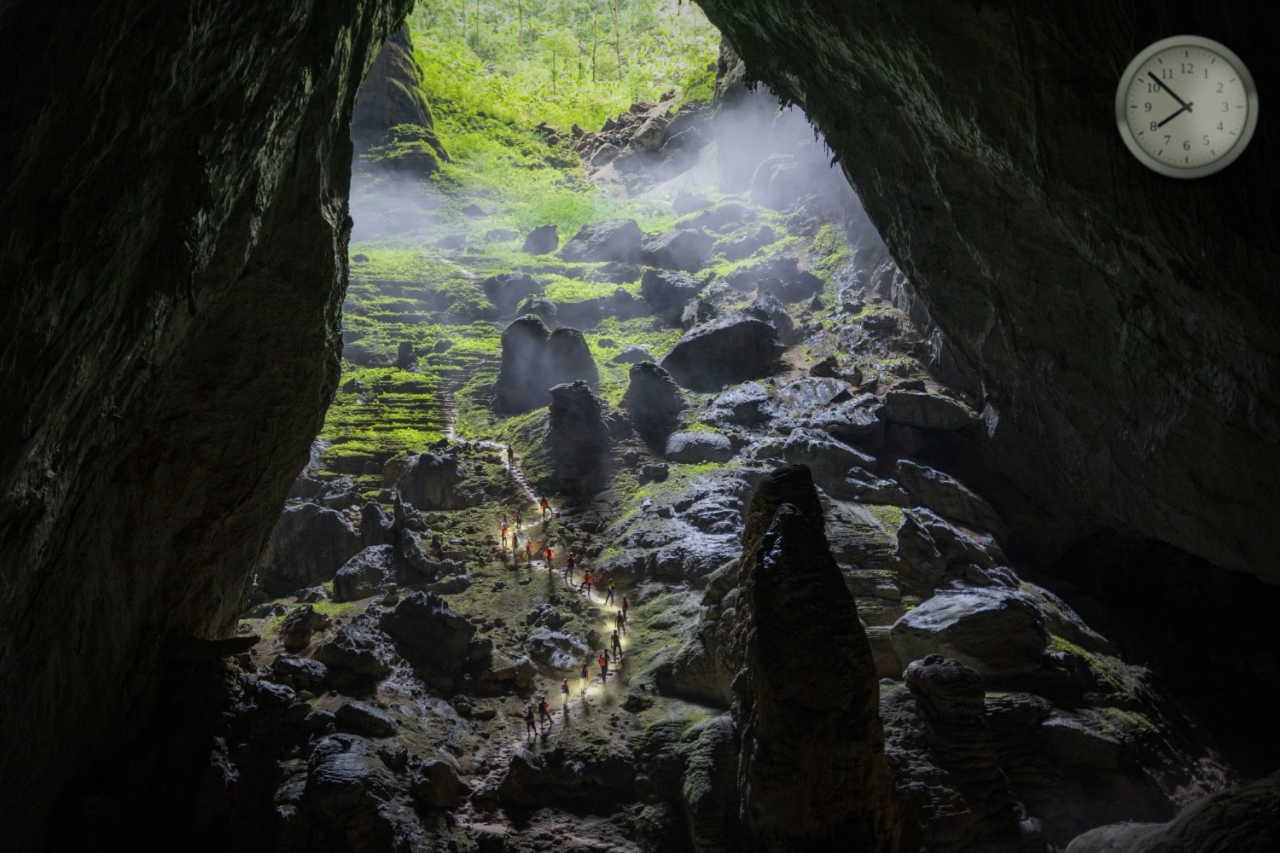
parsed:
7:52
